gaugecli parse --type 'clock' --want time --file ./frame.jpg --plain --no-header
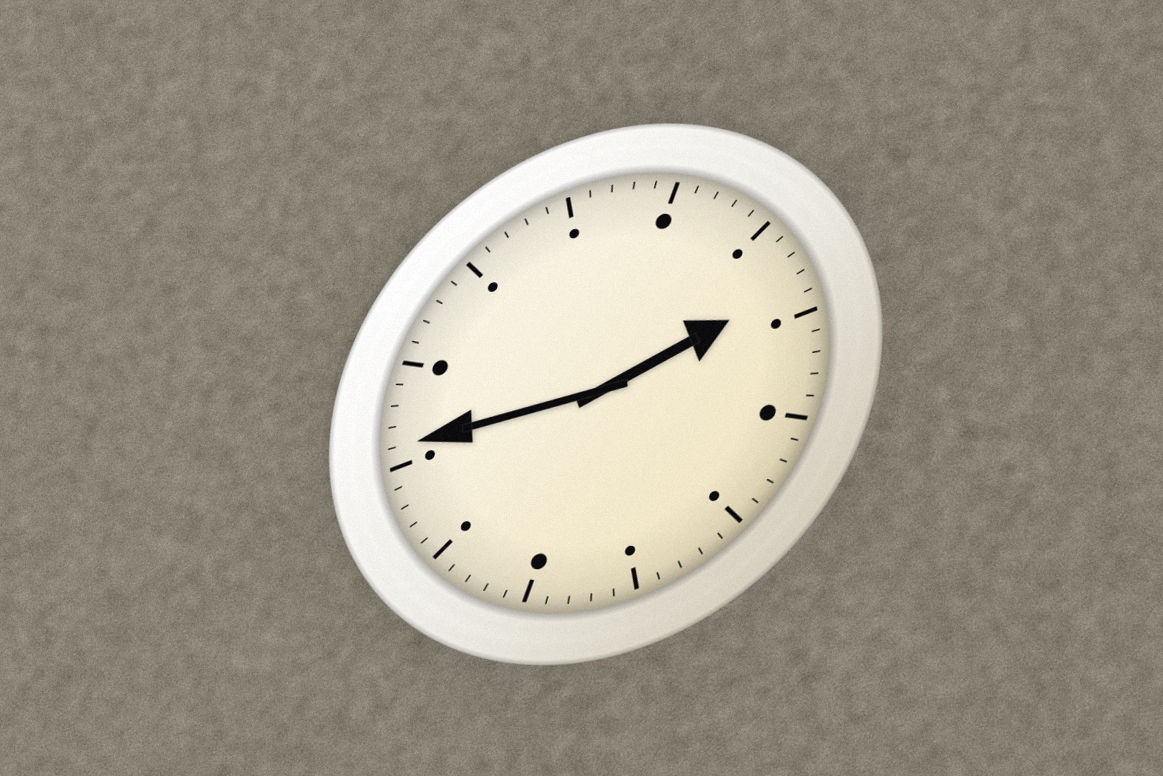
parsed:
1:41
